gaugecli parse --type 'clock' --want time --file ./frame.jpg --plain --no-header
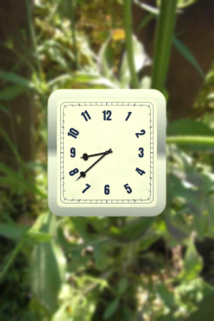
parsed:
8:38
